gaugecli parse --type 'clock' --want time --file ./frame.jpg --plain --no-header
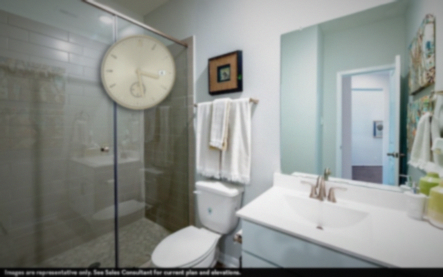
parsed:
3:28
